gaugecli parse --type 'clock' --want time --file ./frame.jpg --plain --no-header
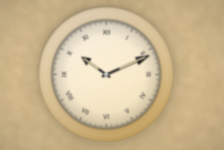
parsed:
10:11
